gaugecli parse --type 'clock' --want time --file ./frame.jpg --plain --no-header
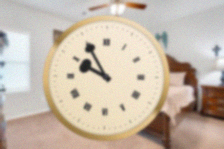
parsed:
9:55
